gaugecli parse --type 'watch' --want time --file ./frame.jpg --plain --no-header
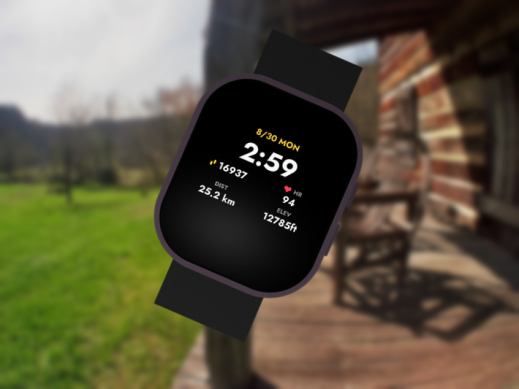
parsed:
2:59
